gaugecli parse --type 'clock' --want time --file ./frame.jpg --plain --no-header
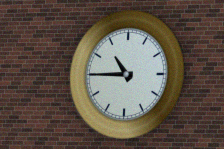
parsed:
10:45
